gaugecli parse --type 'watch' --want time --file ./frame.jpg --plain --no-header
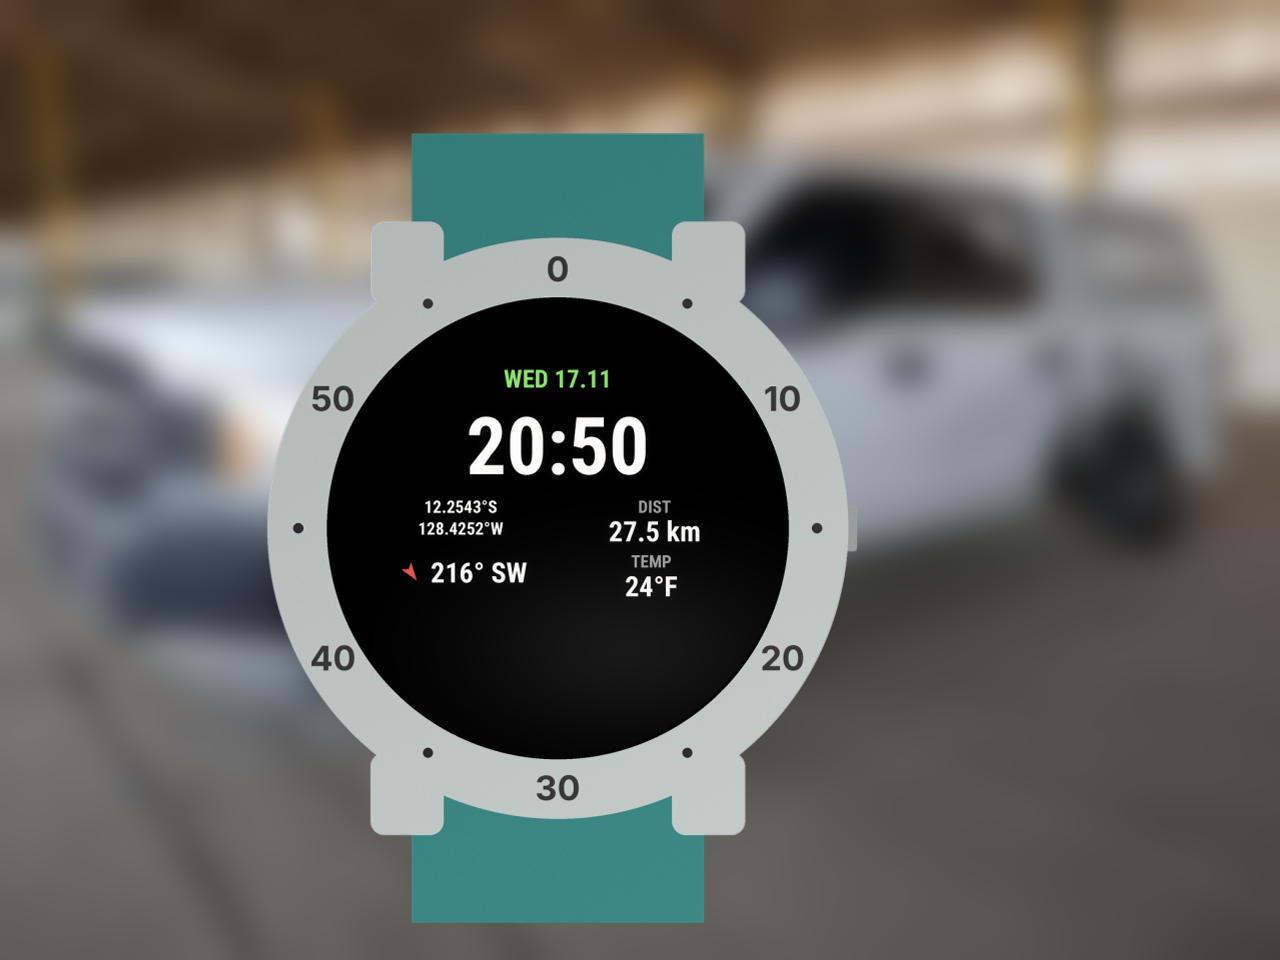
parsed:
20:50
